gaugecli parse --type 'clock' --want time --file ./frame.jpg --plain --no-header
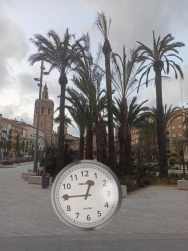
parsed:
12:45
